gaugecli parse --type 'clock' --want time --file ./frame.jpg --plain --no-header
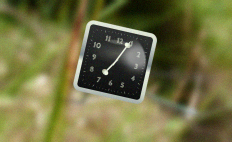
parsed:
7:04
